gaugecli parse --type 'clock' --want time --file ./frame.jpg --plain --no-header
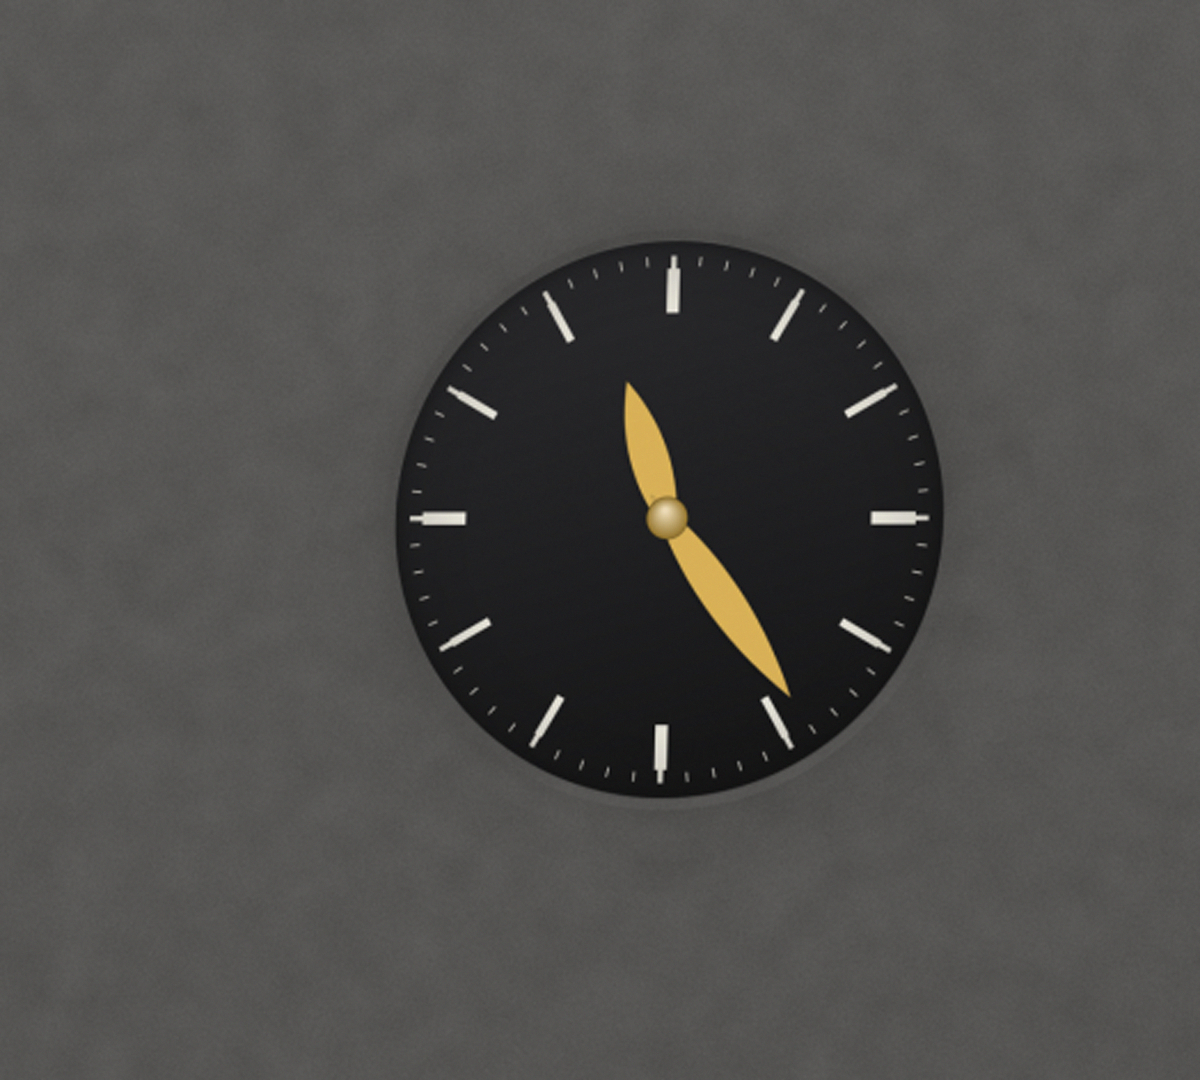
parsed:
11:24
